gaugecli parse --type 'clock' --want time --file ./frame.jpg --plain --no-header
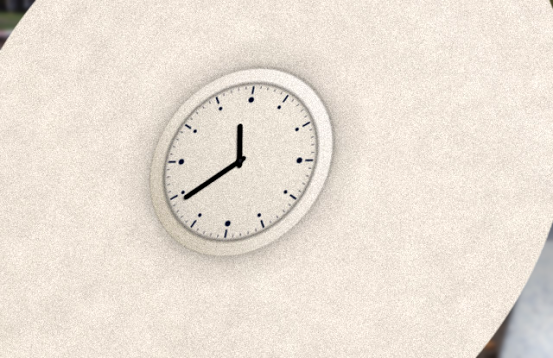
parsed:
11:39
